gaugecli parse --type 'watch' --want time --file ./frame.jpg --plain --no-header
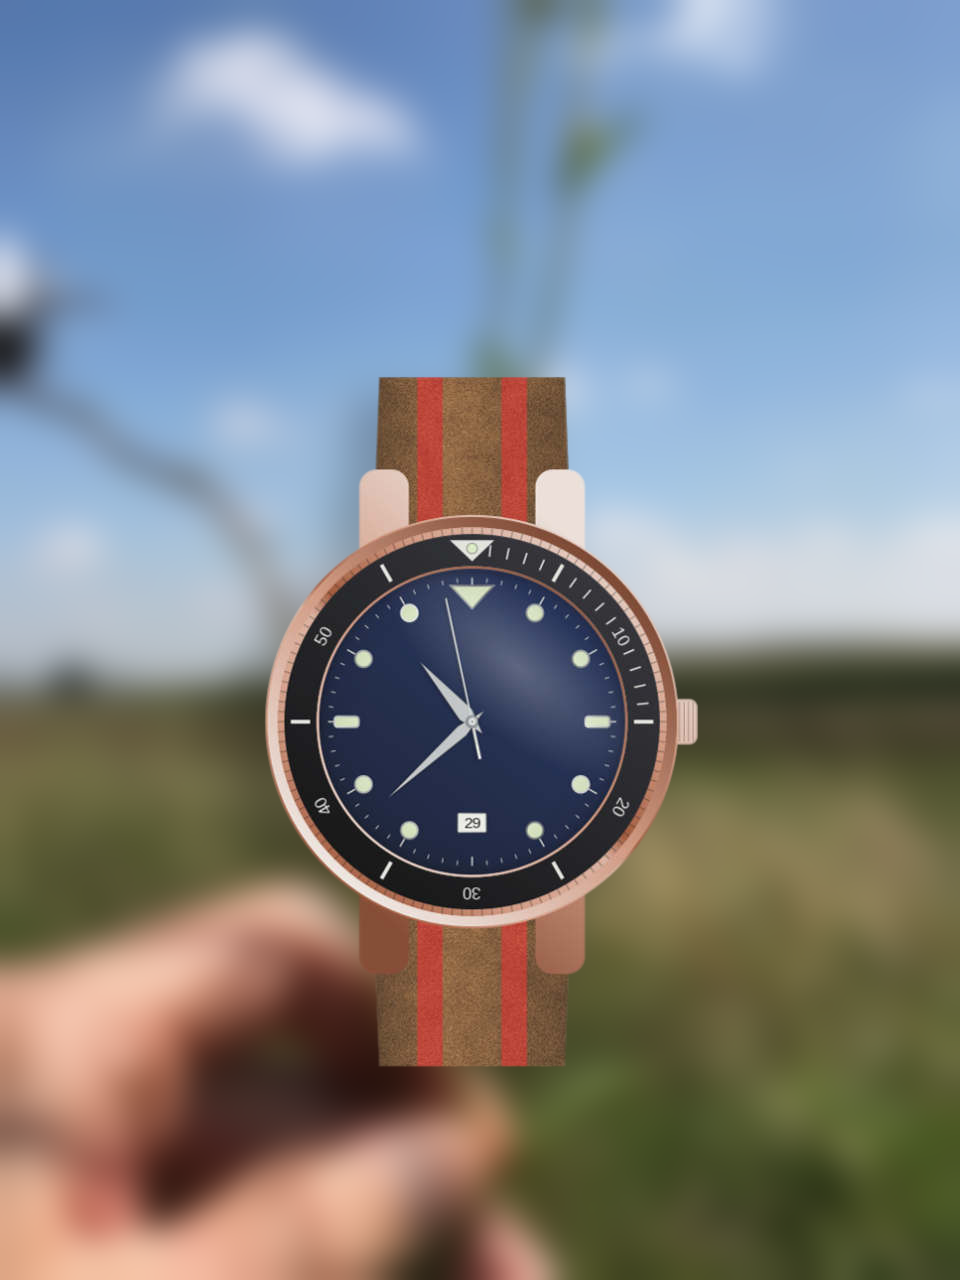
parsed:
10:37:58
